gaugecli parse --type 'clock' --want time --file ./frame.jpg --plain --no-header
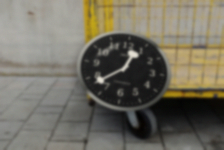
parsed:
12:38
